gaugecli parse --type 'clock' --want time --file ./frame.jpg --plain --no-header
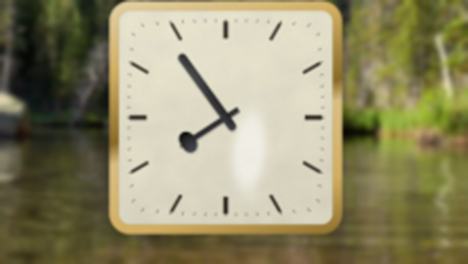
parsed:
7:54
